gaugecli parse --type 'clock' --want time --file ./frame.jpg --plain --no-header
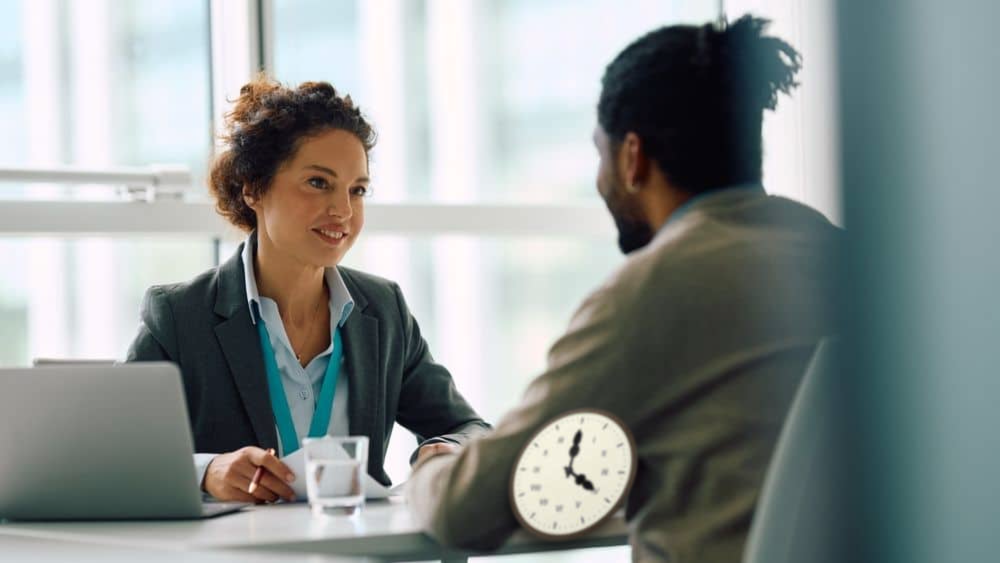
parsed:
4:00
